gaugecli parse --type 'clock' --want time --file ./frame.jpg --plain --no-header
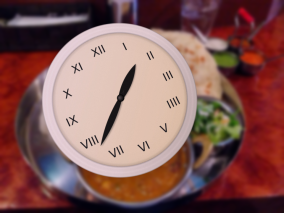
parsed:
1:38
